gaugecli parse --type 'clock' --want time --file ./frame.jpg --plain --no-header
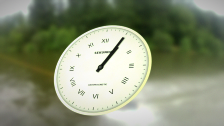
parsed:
1:05
